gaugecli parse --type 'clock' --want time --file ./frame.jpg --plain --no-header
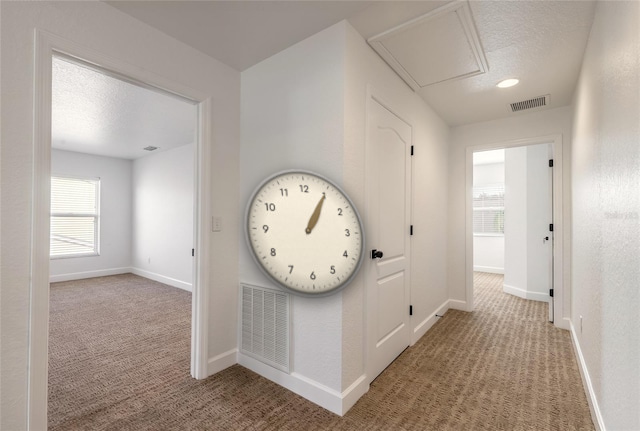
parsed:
1:05
